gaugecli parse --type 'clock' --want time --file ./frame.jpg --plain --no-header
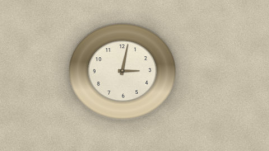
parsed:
3:02
